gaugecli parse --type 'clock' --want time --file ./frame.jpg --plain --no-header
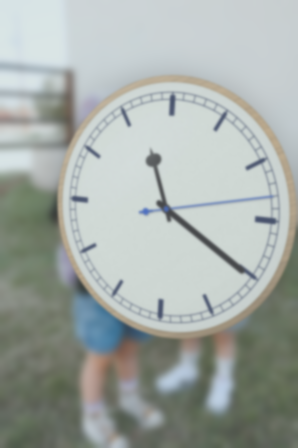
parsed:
11:20:13
